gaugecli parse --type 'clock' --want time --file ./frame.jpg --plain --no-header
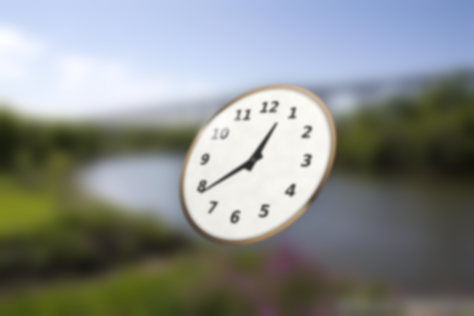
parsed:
12:39
